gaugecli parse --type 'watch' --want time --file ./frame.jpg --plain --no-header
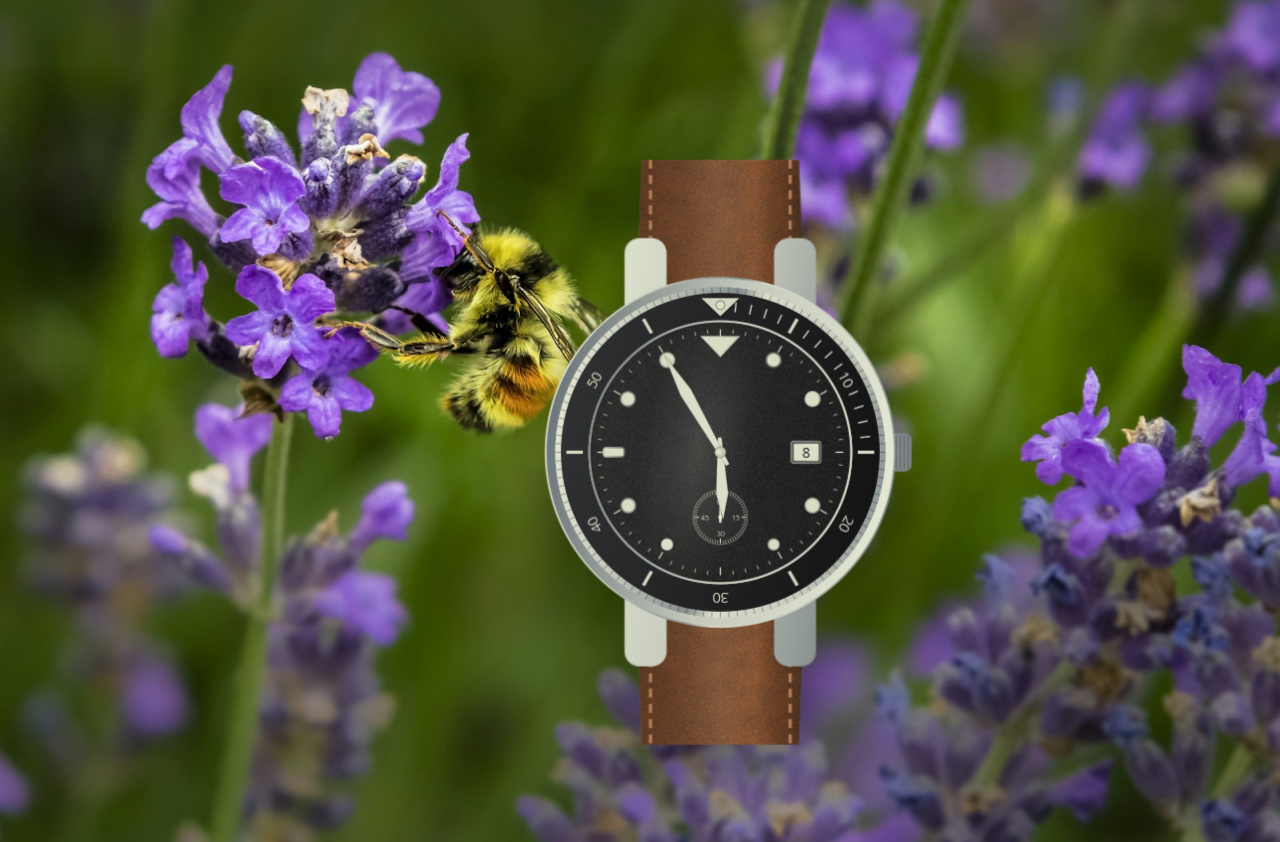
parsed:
5:55
